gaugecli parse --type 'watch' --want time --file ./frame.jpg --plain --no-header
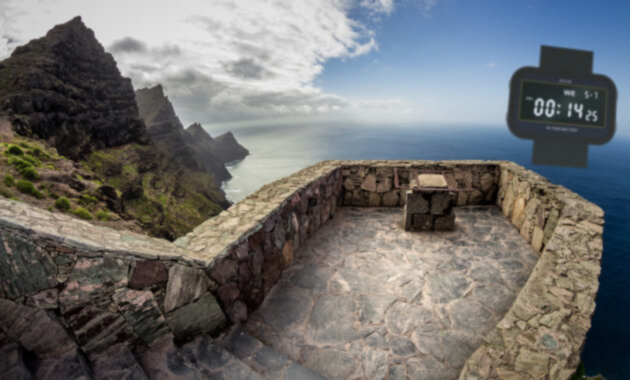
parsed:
0:14
